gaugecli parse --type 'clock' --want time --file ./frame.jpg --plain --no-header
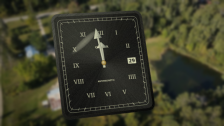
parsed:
11:59
